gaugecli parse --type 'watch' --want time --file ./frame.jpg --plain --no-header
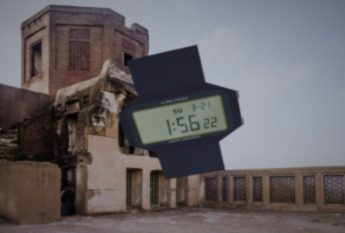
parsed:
1:56:22
